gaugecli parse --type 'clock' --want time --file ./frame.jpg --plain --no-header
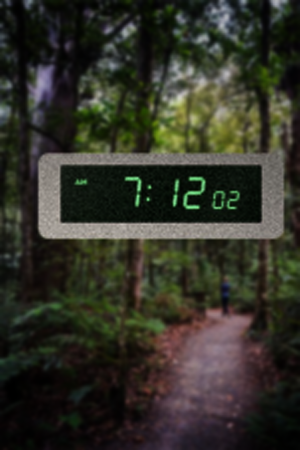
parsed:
7:12:02
